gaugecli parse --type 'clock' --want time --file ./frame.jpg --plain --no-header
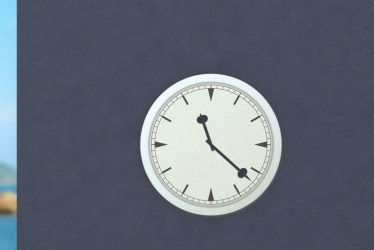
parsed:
11:22
